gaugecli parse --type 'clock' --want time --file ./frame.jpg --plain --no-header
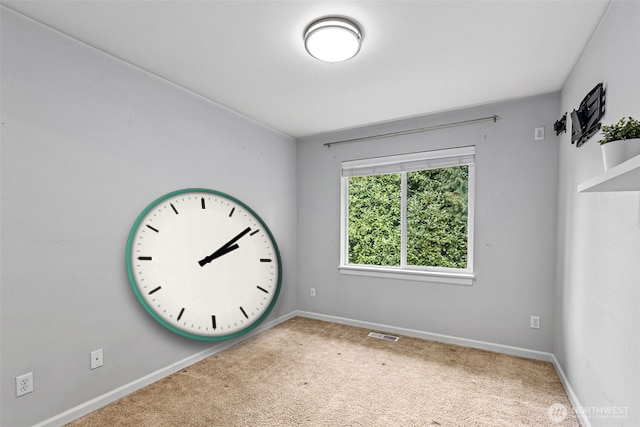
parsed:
2:09
